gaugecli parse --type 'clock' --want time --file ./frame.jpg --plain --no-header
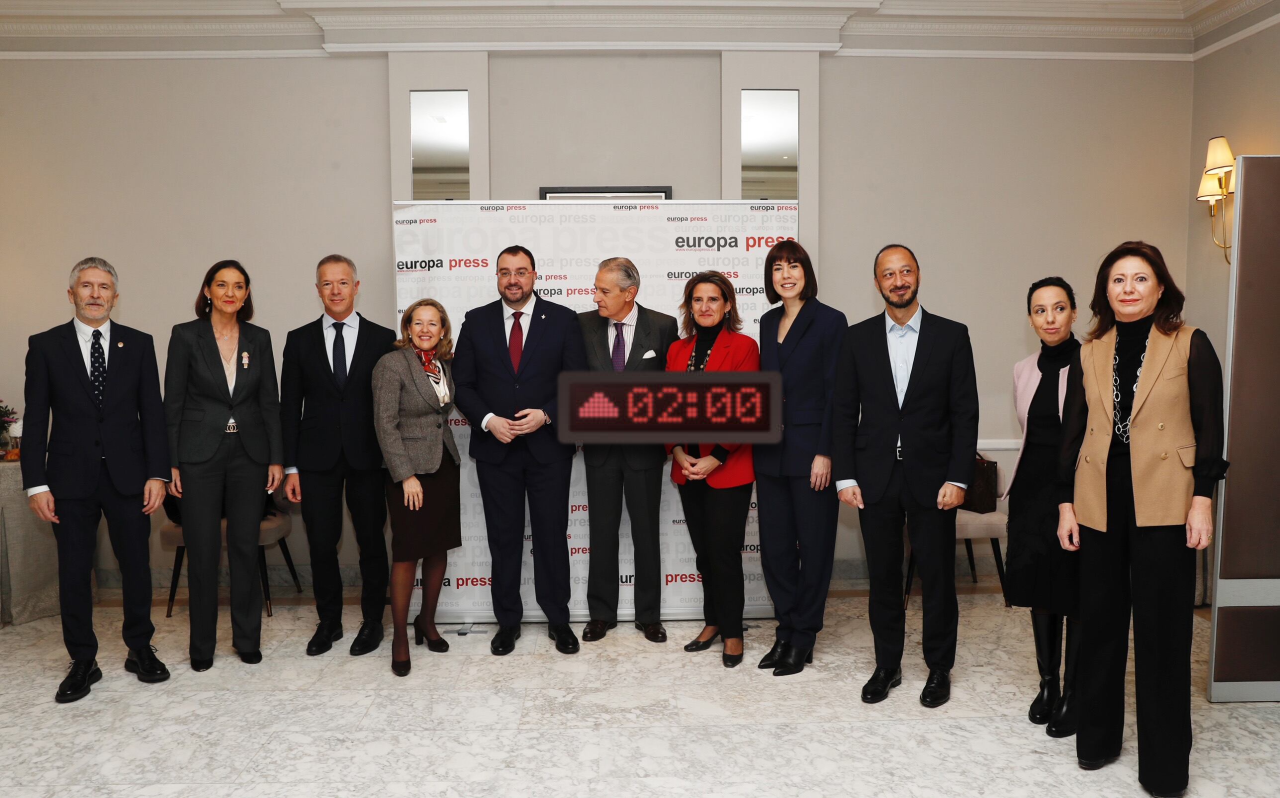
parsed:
2:00
